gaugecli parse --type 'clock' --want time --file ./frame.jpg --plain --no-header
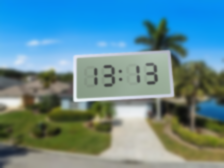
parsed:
13:13
